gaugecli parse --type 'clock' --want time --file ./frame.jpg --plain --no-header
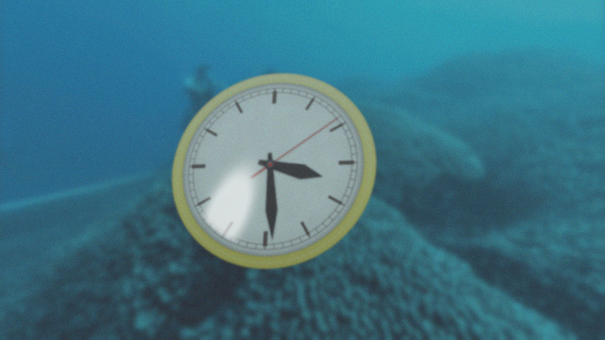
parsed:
3:29:09
